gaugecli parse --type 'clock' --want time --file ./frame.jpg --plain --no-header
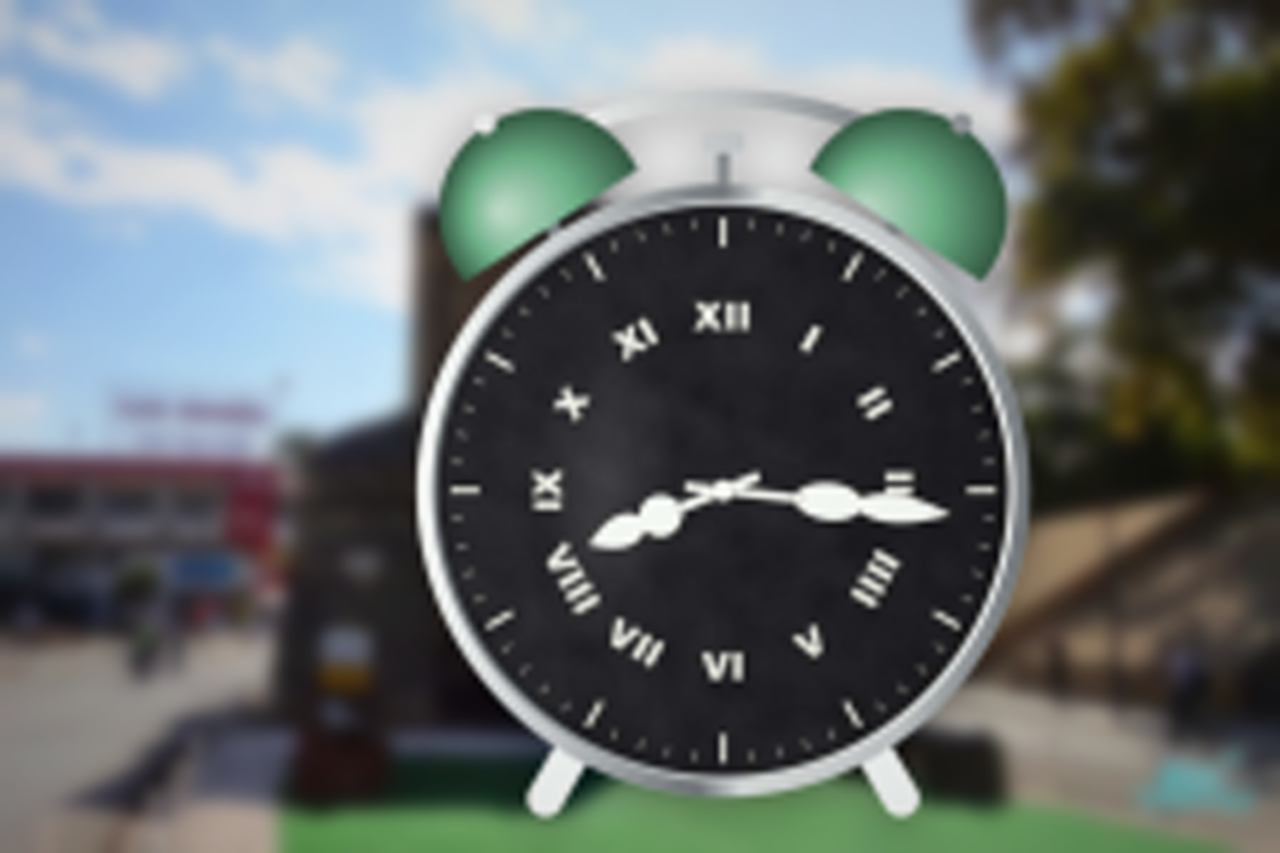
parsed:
8:16
